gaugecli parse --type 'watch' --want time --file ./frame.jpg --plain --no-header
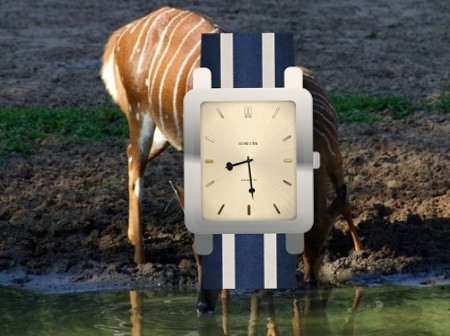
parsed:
8:29
